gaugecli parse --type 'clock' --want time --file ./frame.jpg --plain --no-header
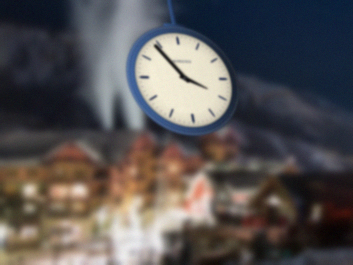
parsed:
3:54
